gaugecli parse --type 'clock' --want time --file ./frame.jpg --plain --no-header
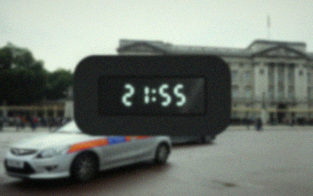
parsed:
21:55
